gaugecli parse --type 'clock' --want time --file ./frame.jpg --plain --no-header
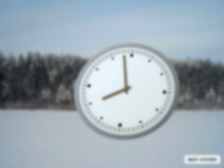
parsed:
7:58
